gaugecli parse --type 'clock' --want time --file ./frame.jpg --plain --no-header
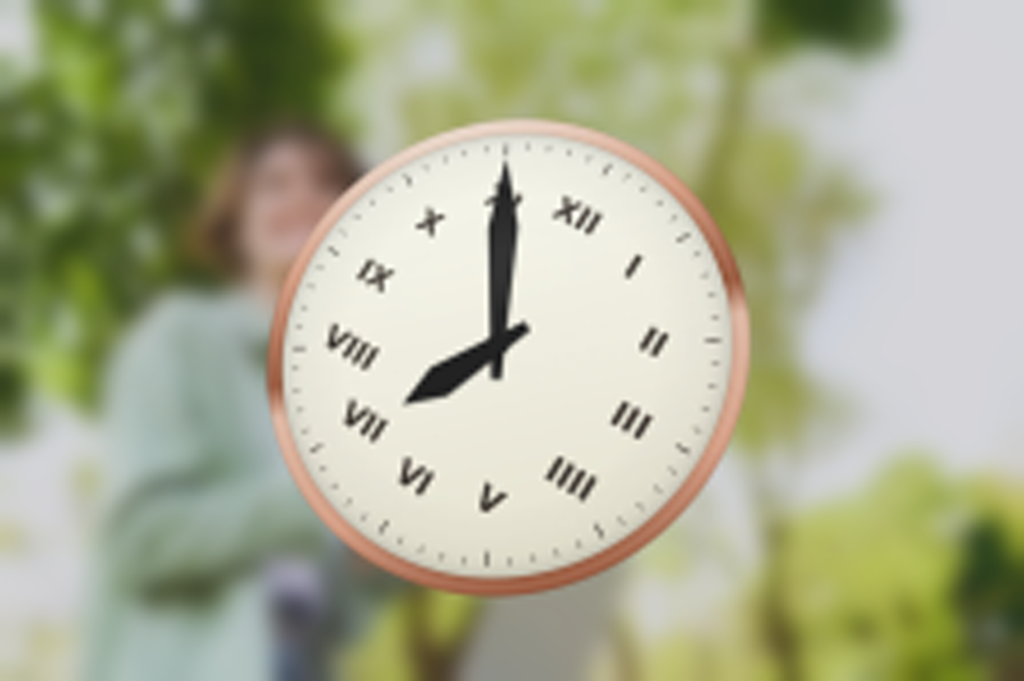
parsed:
6:55
